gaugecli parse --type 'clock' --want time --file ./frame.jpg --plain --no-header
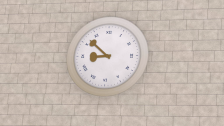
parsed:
8:52
